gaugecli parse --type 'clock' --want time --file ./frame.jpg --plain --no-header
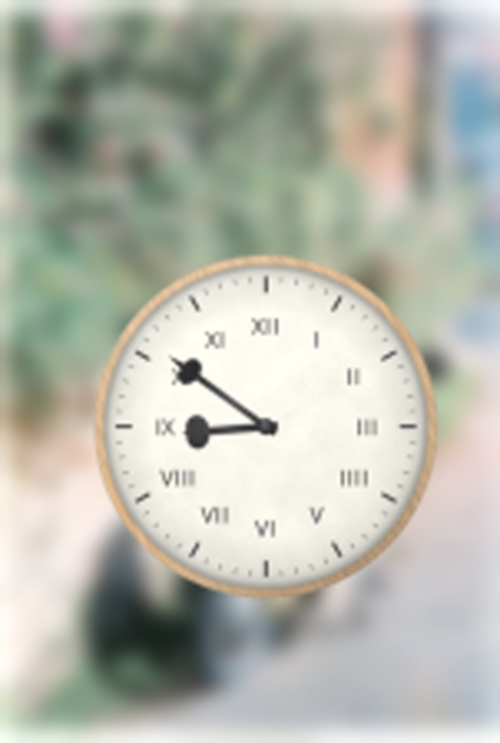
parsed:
8:51
